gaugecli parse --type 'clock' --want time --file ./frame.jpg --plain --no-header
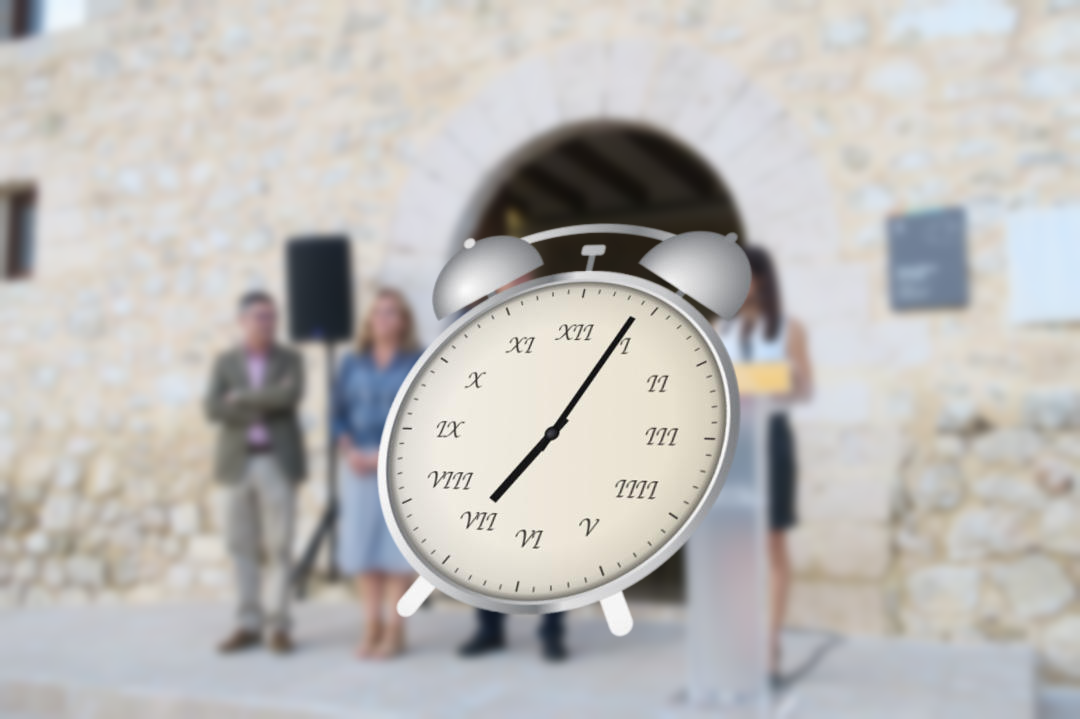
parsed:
7:04
